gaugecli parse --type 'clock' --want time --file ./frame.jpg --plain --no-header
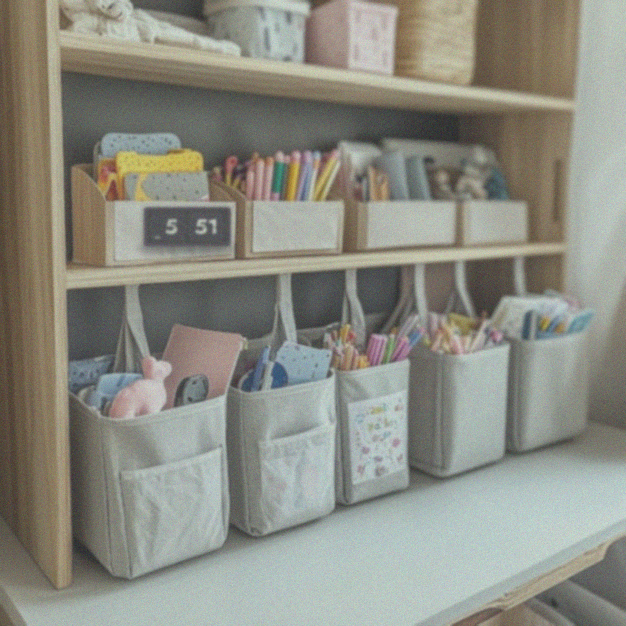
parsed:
5:51
